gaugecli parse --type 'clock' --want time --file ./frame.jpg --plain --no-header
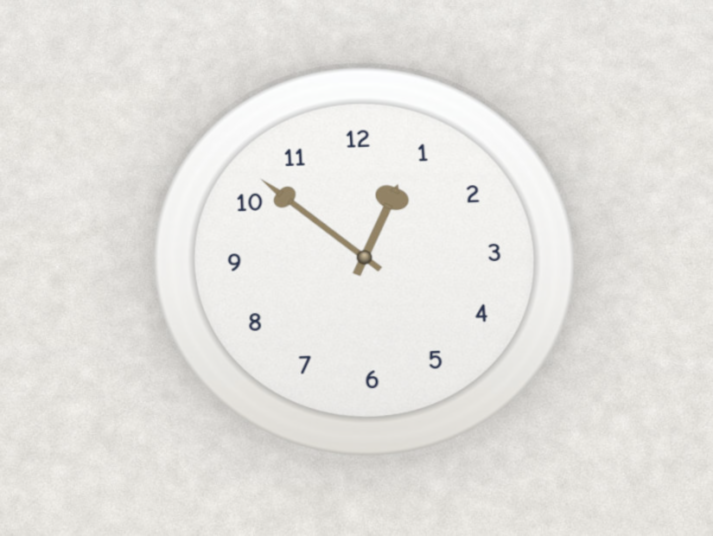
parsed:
12:52
